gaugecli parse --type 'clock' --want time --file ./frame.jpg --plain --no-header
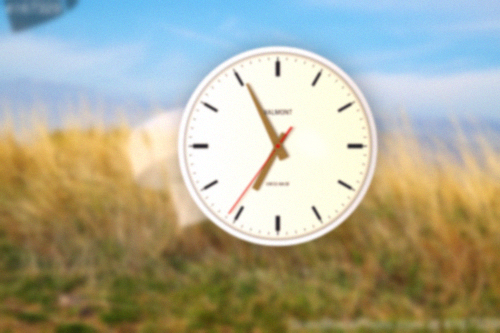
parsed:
6:55:36
